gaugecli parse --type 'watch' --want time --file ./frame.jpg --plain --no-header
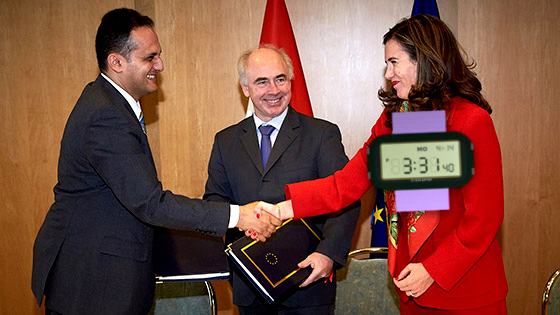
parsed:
3:31
